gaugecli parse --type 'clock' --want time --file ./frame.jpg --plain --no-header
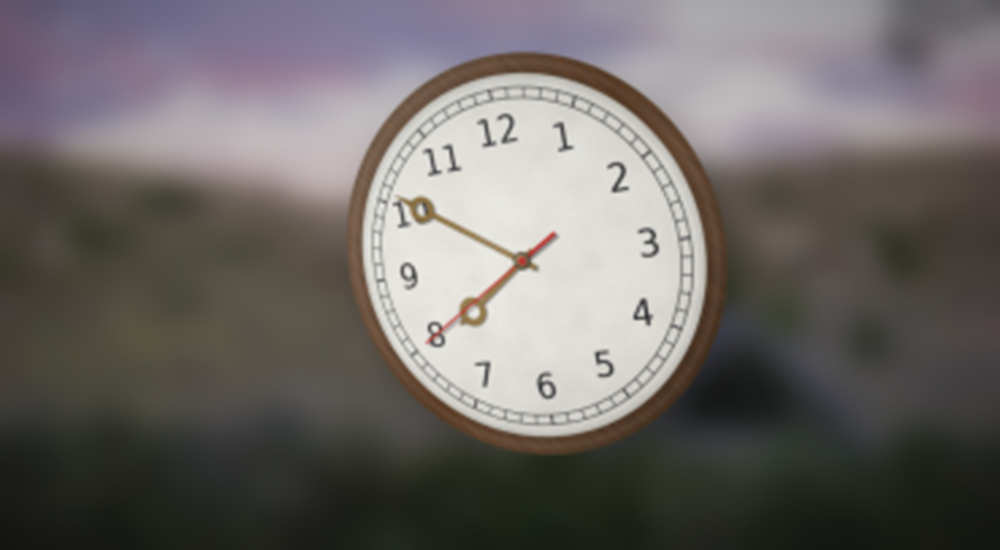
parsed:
7:50:40
